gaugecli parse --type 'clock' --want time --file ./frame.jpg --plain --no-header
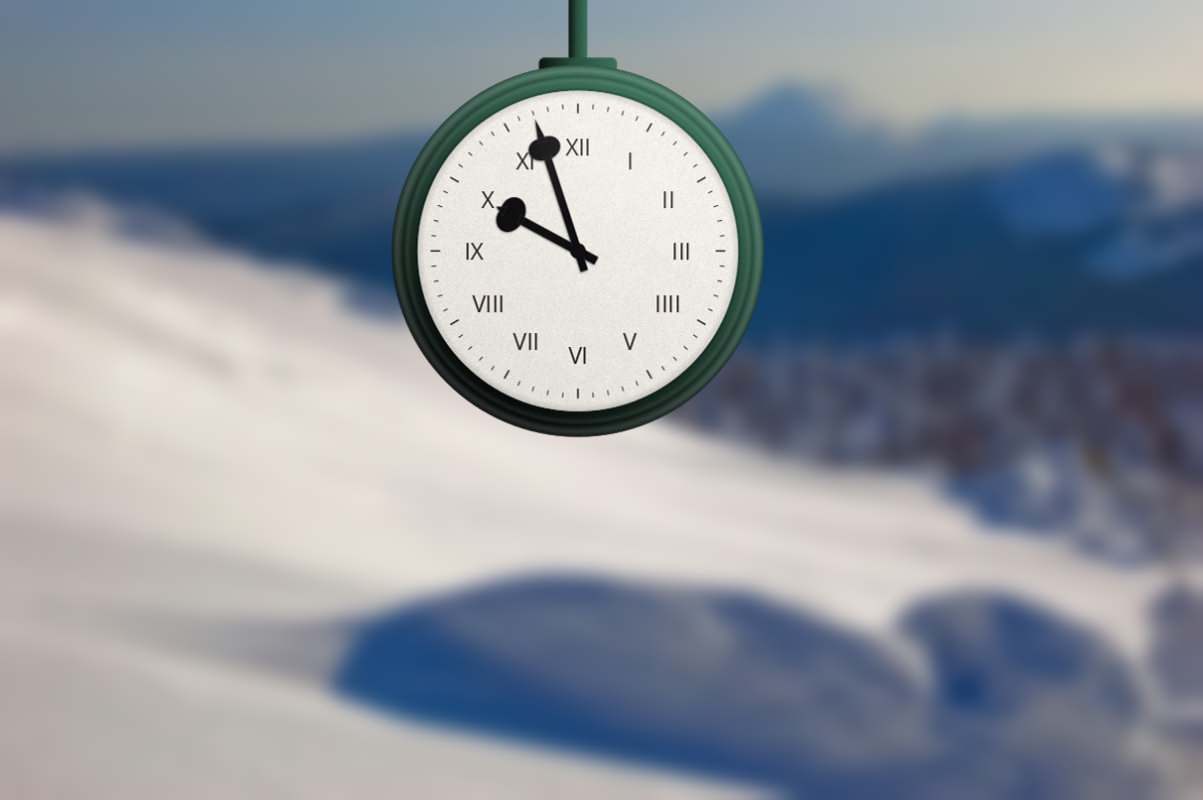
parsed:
9:57
